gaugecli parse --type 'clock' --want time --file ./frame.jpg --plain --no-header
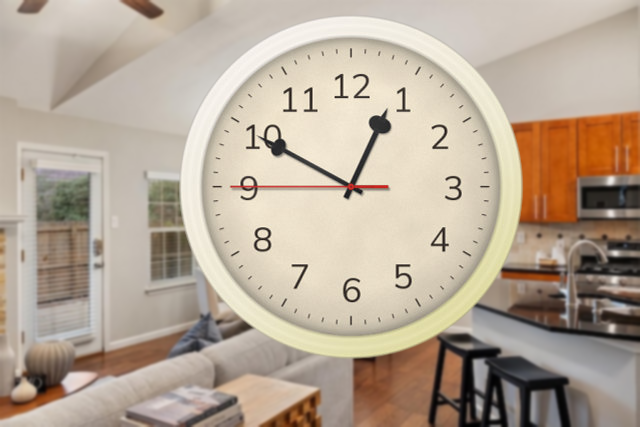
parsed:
12:49:45
